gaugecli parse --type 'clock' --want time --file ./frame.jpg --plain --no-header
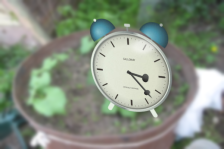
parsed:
3:23
